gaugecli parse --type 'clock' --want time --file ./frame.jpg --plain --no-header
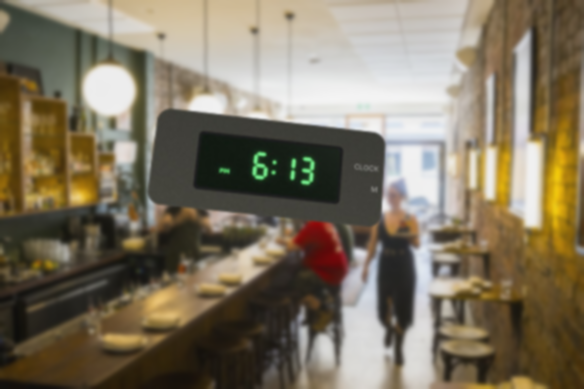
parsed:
6:13
